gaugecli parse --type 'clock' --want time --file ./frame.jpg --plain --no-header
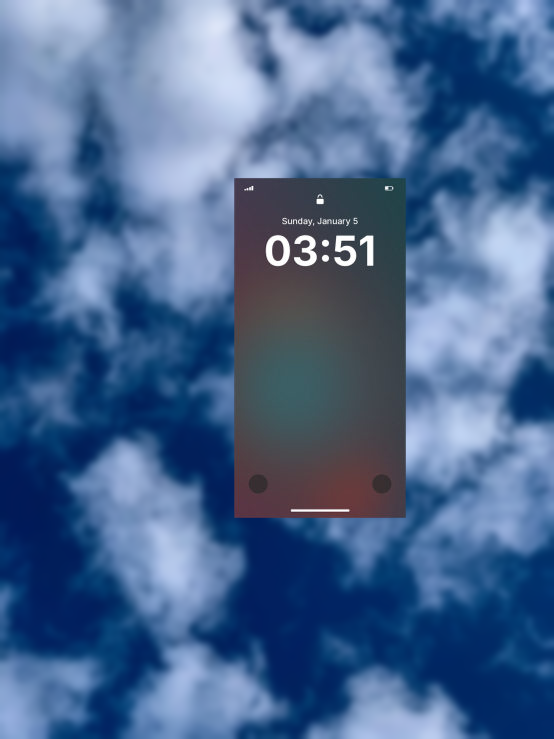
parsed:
3:51
